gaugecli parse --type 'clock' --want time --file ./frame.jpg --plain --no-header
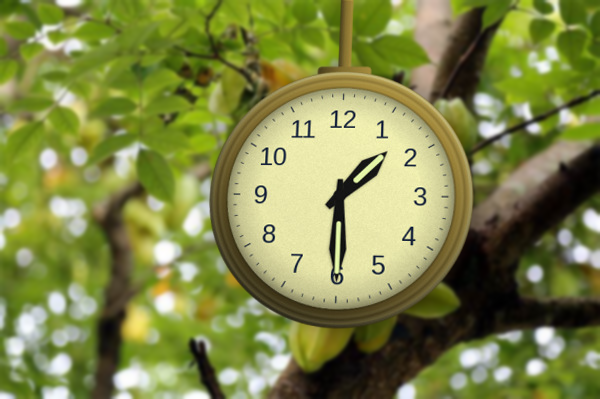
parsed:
1:30
